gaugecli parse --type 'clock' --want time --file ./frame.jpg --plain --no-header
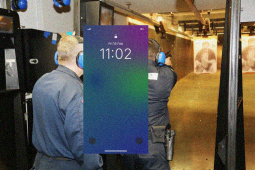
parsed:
11:02
